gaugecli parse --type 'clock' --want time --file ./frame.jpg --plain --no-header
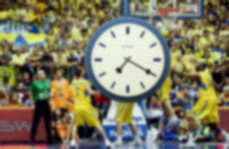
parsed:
7:20
